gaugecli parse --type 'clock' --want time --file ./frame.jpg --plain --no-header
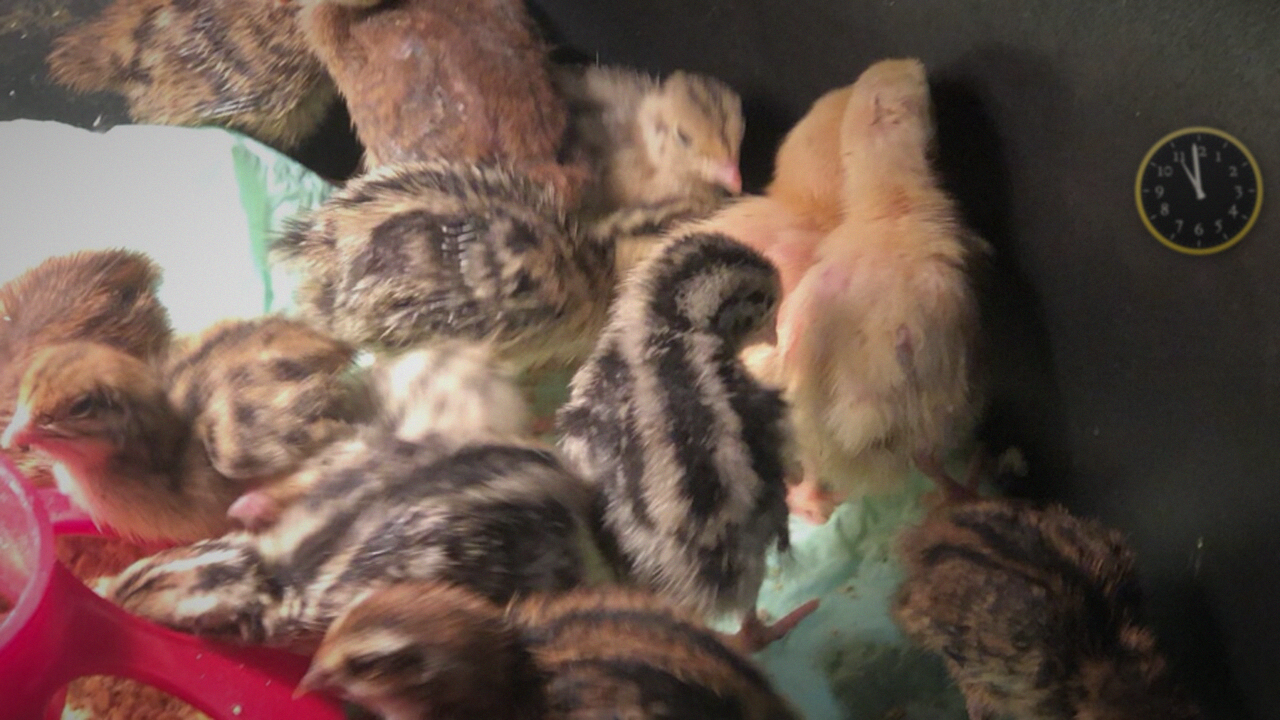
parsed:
10:59
